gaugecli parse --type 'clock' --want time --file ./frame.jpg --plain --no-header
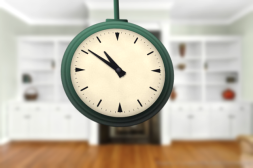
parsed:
10:51
